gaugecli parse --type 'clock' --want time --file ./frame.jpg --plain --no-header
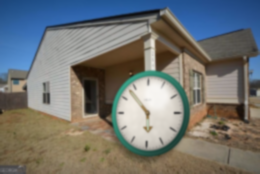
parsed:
5:53
